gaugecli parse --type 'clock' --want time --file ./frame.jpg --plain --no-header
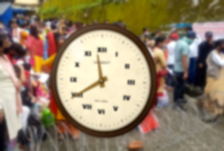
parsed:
11:40
